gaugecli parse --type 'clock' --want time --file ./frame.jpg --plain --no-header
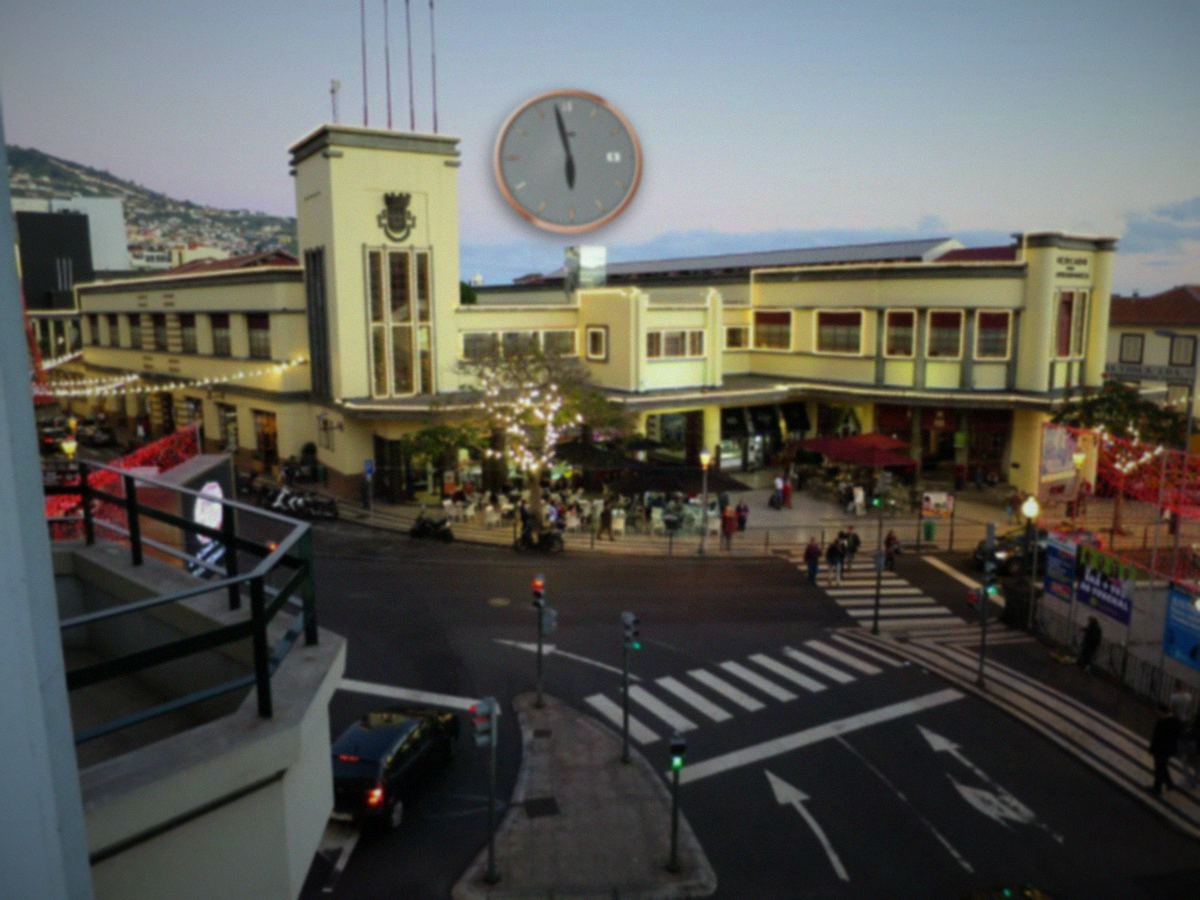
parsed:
5:58
